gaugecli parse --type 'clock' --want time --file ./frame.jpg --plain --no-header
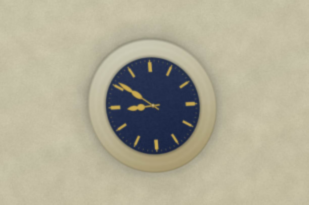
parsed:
8:51
